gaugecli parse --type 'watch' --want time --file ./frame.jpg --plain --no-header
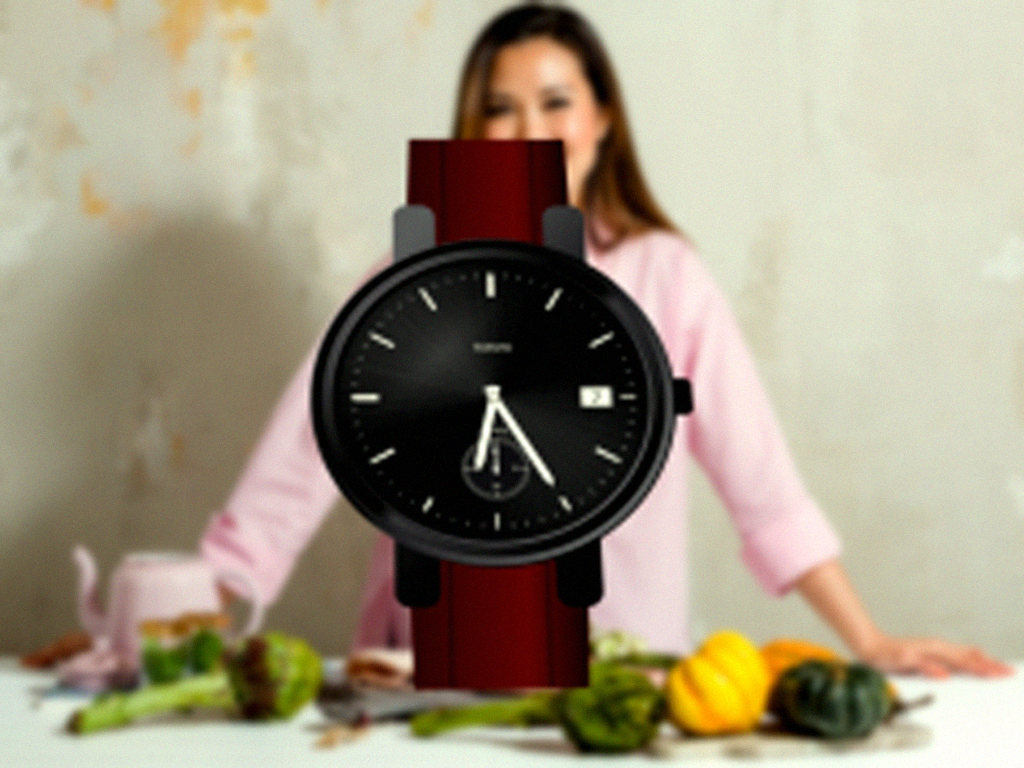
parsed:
6:25
